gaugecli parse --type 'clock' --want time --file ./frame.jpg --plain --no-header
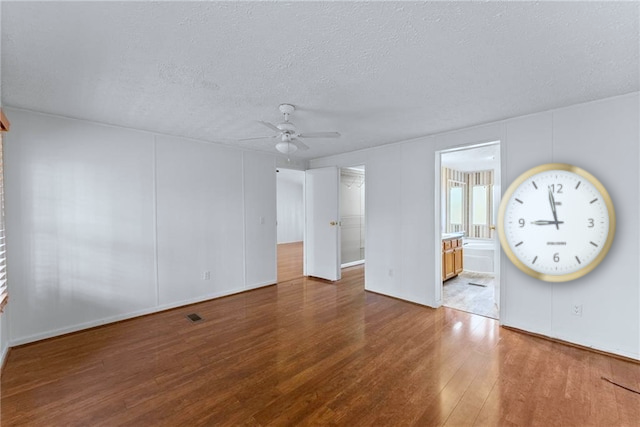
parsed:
8:58
